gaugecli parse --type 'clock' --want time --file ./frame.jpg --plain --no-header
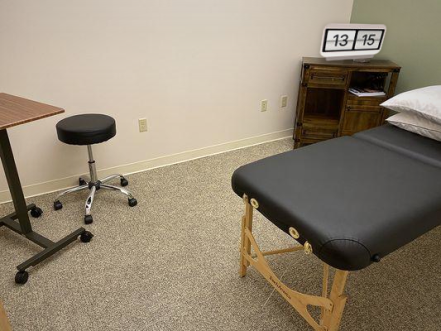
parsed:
13:15
